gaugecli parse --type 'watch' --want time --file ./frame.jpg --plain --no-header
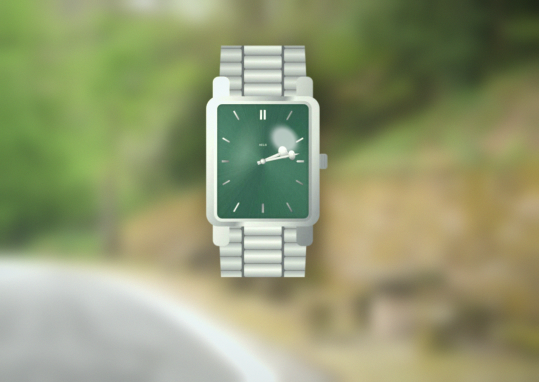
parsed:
2:13
